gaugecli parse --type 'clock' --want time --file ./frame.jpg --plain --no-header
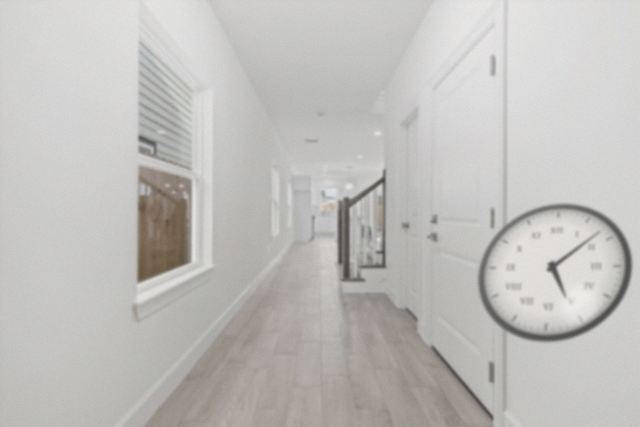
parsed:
5:08
